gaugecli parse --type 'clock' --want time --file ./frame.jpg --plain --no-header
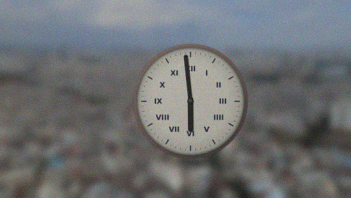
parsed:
5:59
